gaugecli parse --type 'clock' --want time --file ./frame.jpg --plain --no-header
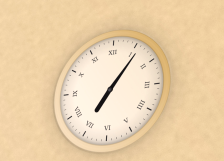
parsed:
7:06
